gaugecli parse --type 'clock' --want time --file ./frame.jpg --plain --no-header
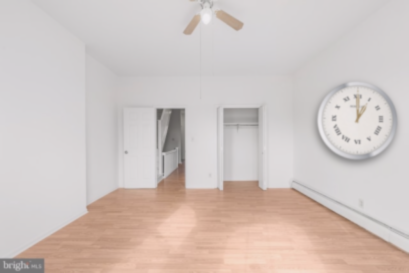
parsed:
1:00
